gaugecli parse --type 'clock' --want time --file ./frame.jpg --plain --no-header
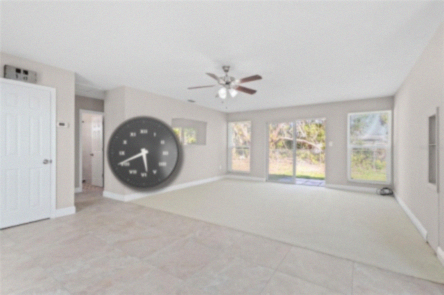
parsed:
5:41
